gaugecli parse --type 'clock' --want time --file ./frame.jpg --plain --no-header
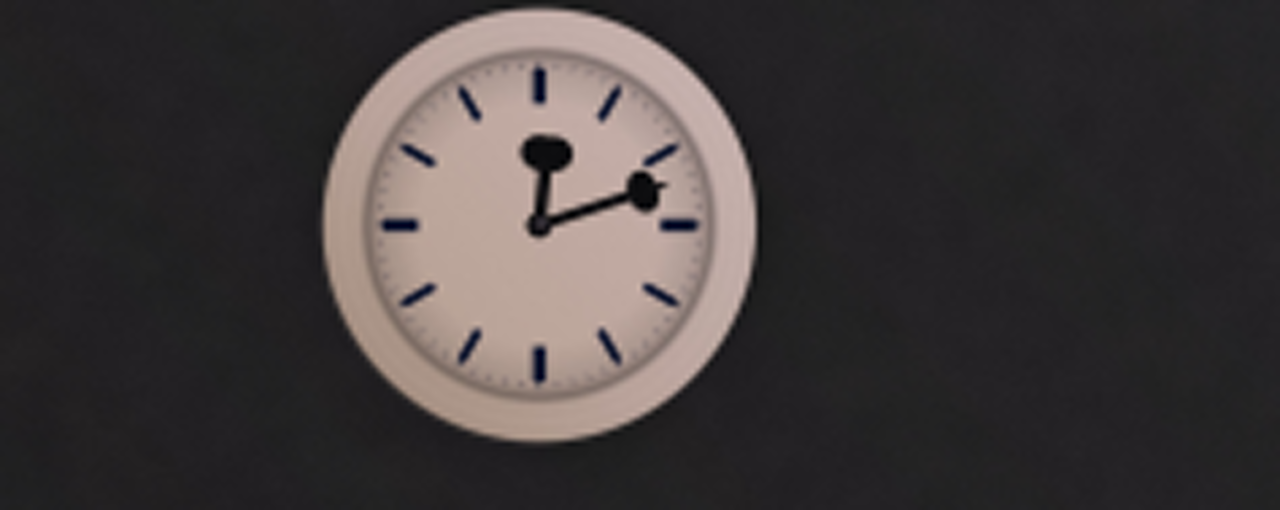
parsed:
12:12
